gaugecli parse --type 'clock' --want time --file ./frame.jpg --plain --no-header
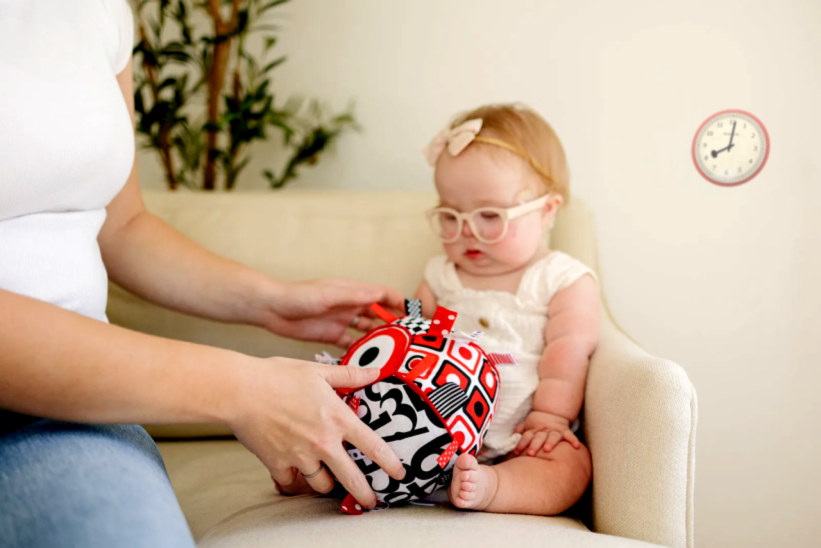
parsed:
8:01
